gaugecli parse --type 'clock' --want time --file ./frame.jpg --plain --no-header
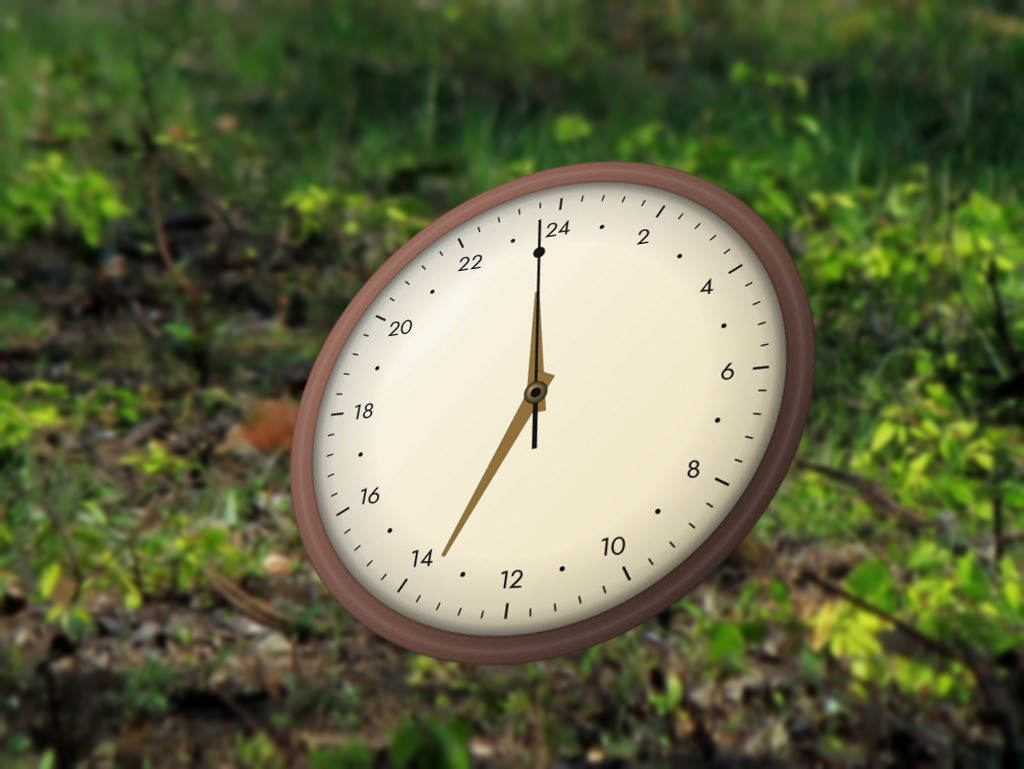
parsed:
23:33:59
